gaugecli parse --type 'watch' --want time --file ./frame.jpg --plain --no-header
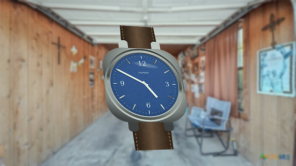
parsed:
4:50
